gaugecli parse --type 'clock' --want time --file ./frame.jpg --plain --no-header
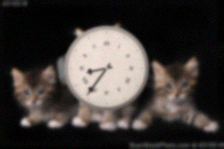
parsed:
8:36
